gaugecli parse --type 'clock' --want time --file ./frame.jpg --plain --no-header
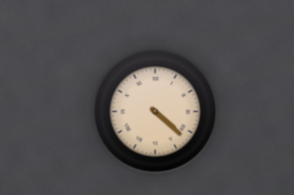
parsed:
4:22
